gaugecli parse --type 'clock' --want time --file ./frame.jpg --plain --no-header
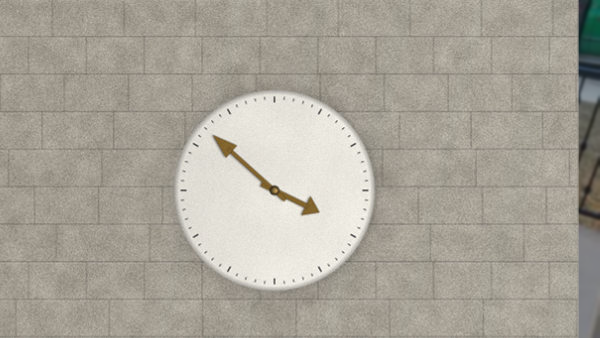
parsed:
3:52
